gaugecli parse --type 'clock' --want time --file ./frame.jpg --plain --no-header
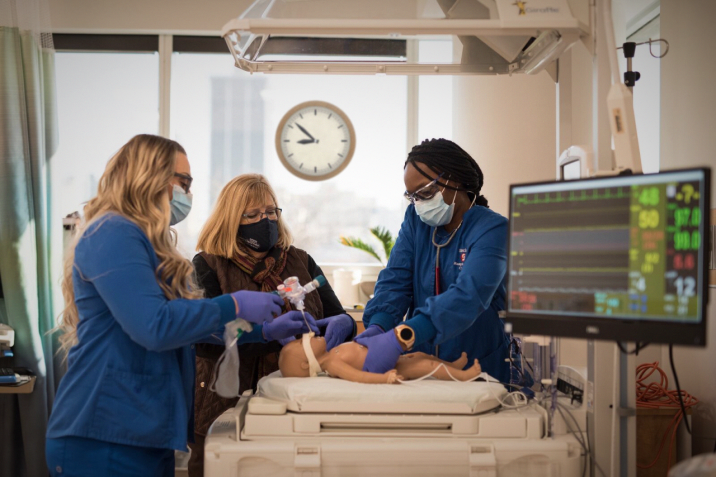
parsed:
8:52
